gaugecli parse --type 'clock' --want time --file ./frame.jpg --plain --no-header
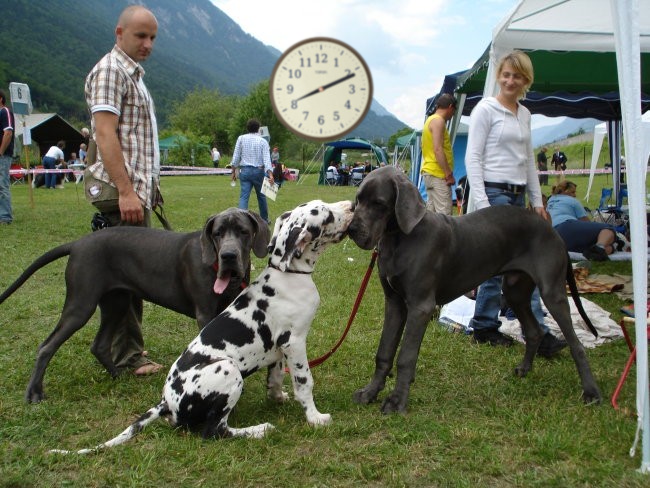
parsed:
8:11
